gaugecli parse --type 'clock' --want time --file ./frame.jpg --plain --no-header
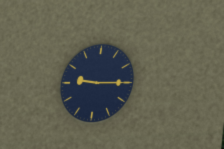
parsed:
9:15
